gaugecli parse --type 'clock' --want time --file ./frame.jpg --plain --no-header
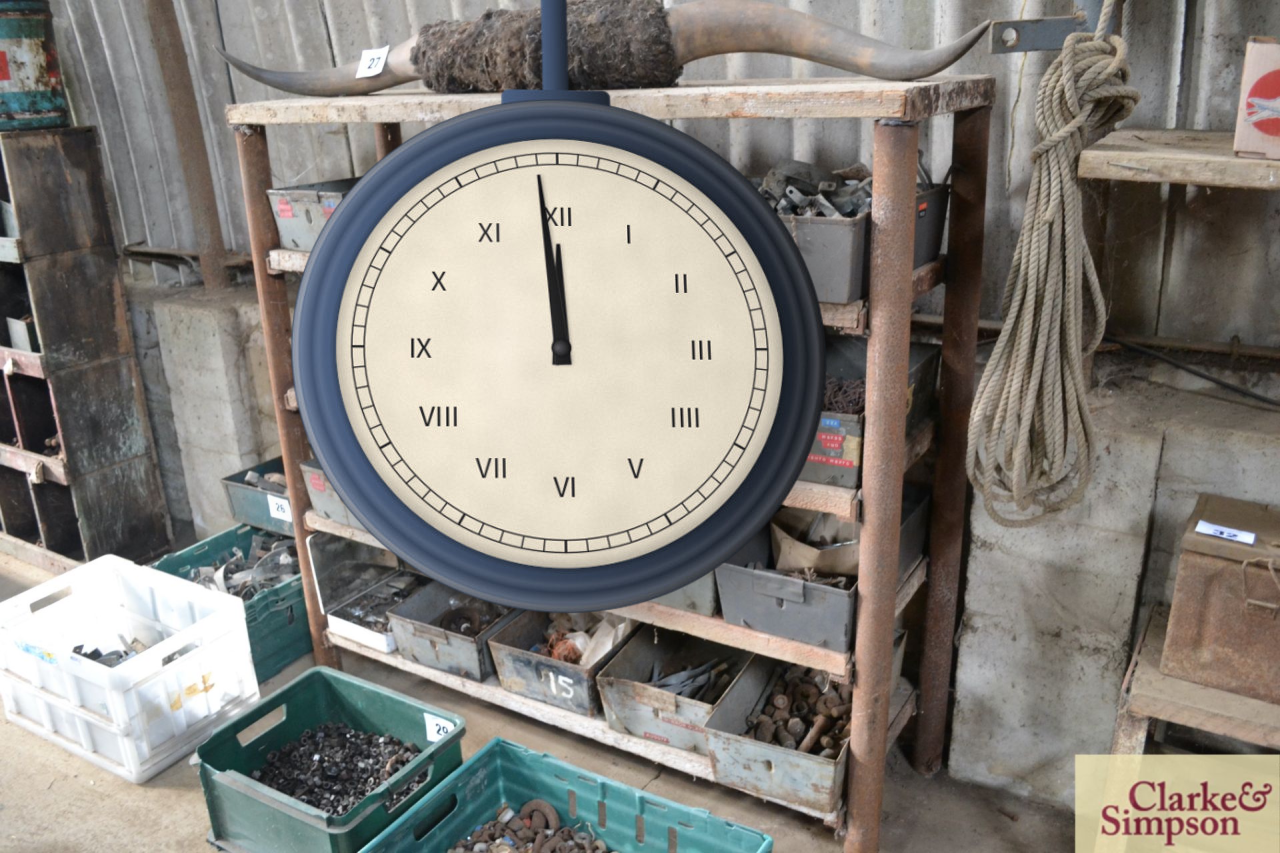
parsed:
11:59
